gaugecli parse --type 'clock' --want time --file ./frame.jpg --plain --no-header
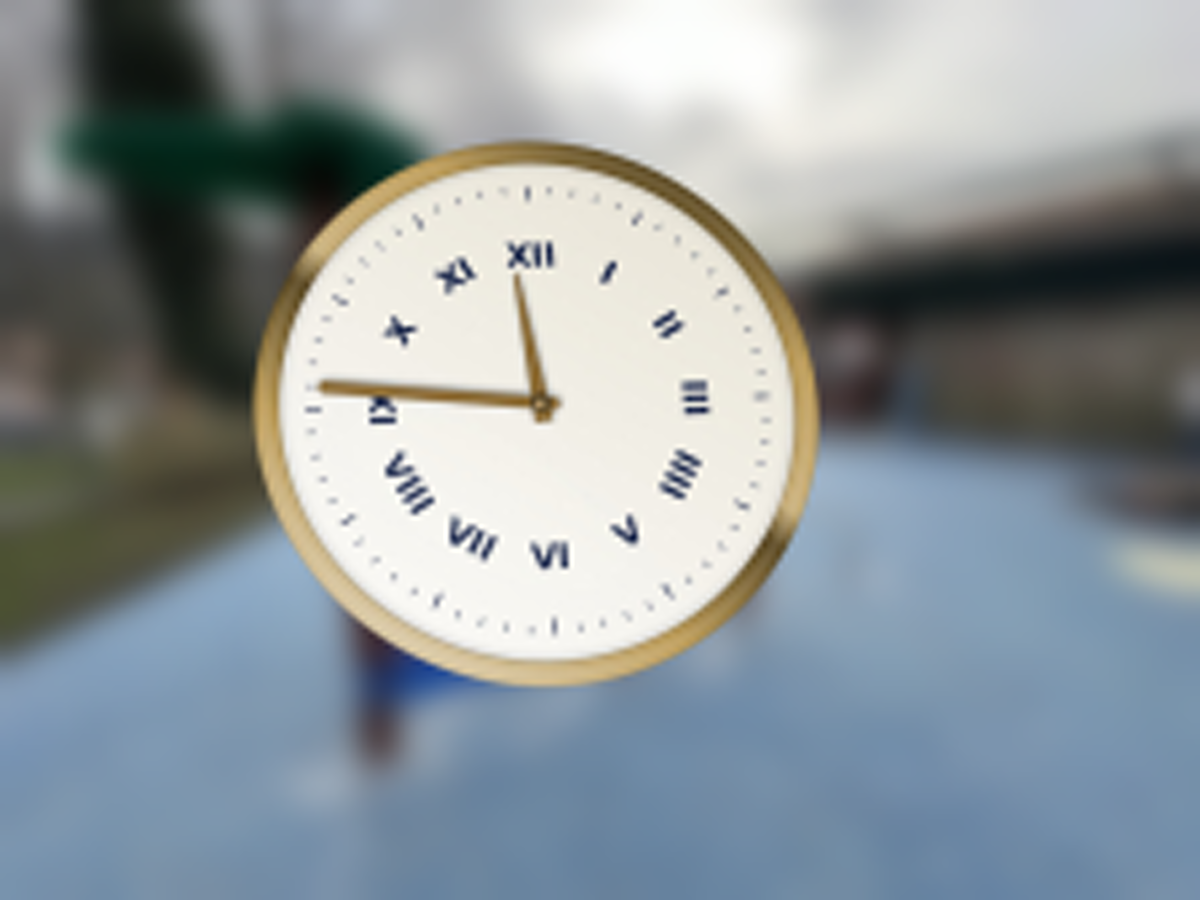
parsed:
11:46
